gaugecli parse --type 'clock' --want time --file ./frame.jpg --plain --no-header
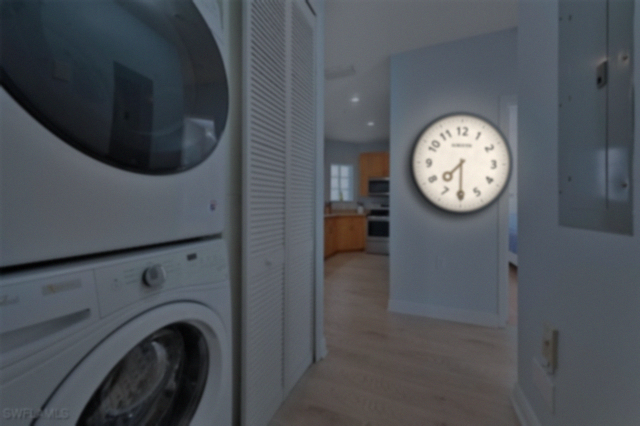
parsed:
7:30
